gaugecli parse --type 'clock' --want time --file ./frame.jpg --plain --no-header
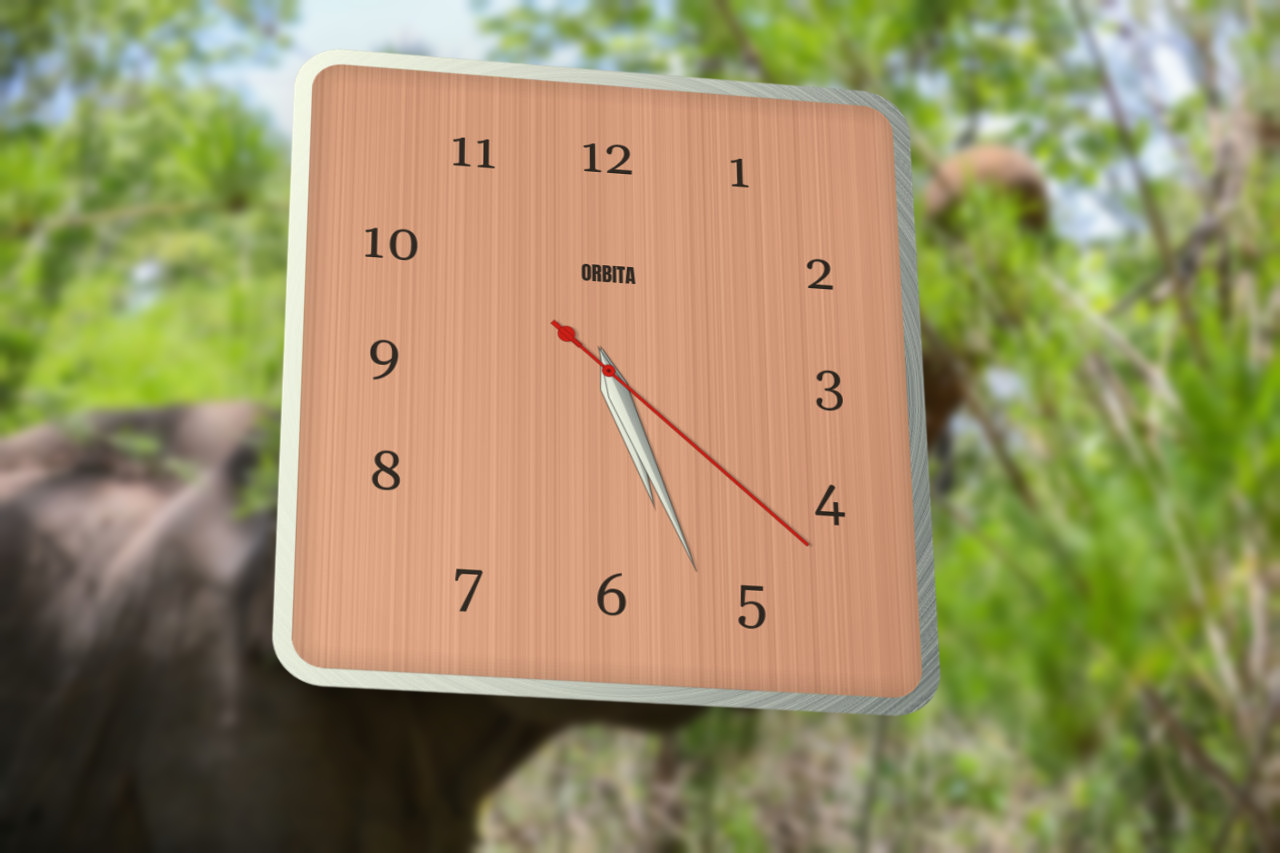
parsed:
5:26:22
